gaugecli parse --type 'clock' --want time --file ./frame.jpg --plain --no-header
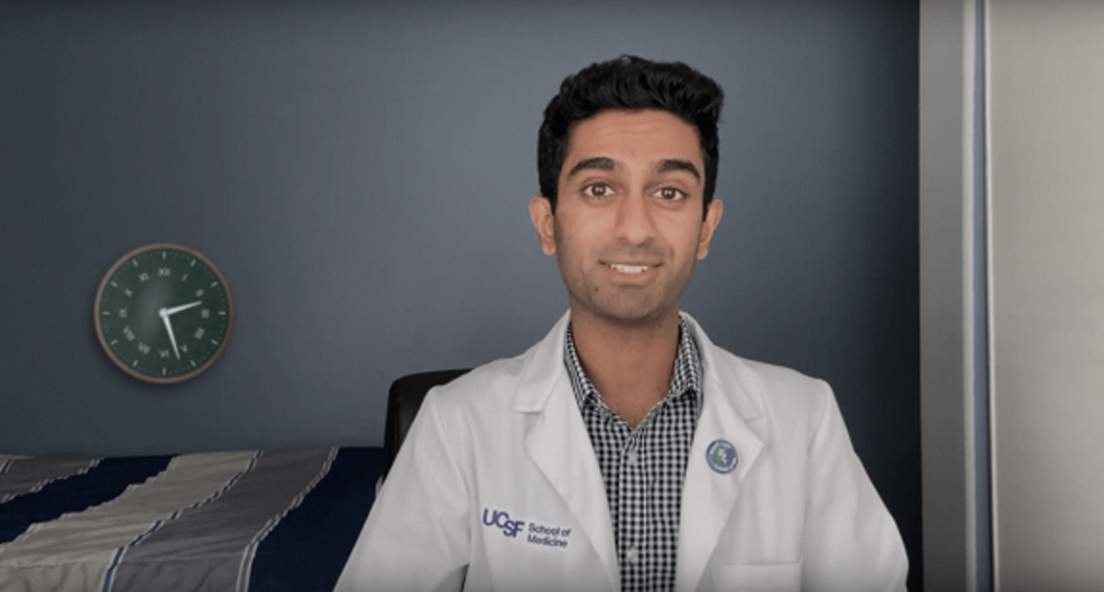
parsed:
2:27
